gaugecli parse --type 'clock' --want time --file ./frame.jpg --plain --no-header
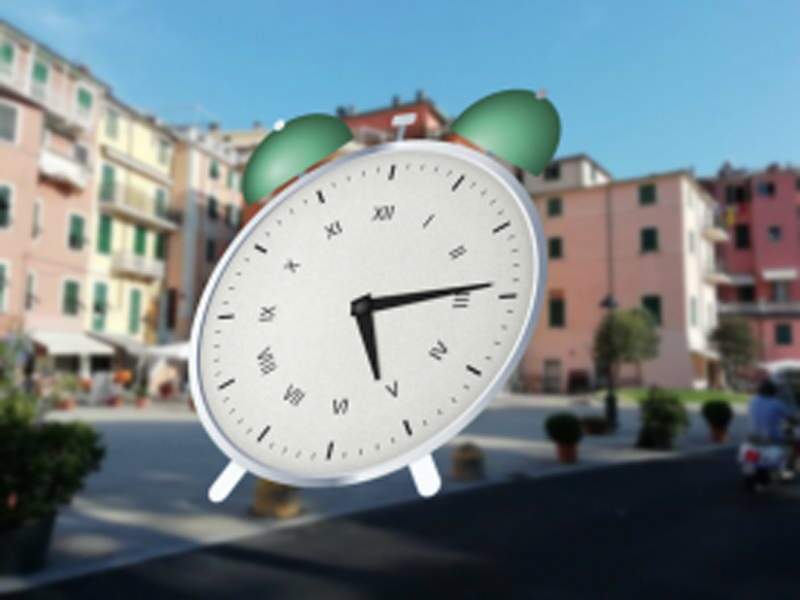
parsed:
5:14
